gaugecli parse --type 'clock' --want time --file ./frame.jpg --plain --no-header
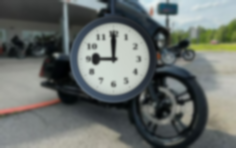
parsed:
9:00
